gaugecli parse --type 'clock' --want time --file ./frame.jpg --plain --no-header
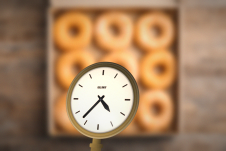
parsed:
4:37
